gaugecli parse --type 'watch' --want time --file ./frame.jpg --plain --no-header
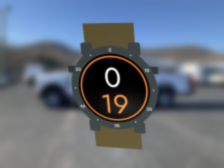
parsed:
0:19
